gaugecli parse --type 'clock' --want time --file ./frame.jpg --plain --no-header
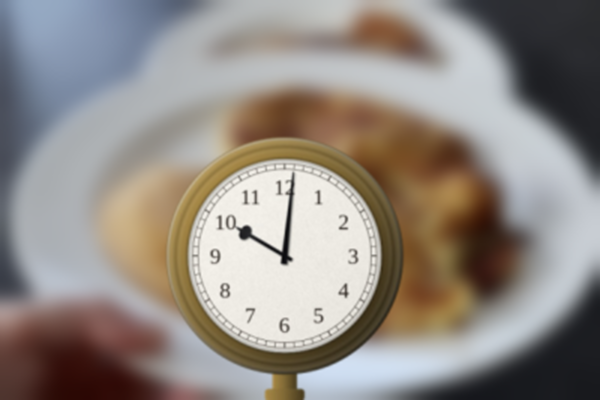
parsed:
10:01
